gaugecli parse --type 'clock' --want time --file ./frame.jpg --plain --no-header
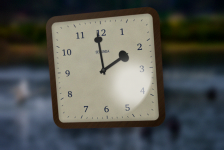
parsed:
1:59
